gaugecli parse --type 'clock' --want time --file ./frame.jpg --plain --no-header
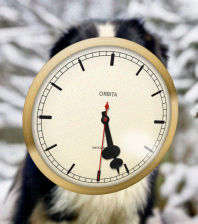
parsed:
5:26:30
